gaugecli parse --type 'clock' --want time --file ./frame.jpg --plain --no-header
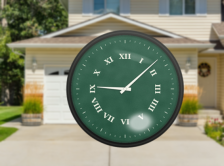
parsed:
9:08
